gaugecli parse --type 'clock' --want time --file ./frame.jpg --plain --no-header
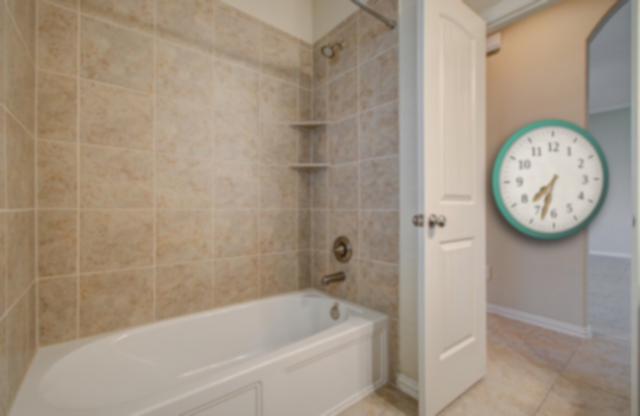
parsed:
7:33
